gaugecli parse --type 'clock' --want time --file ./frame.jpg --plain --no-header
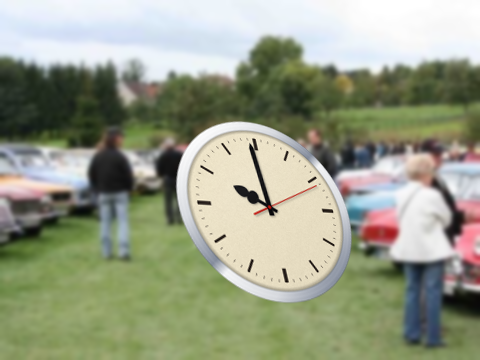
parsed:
9:59:11
